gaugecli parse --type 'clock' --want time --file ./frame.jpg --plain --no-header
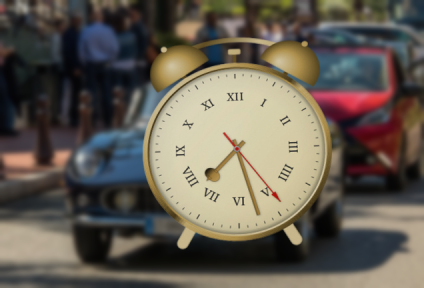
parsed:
7:27:24
